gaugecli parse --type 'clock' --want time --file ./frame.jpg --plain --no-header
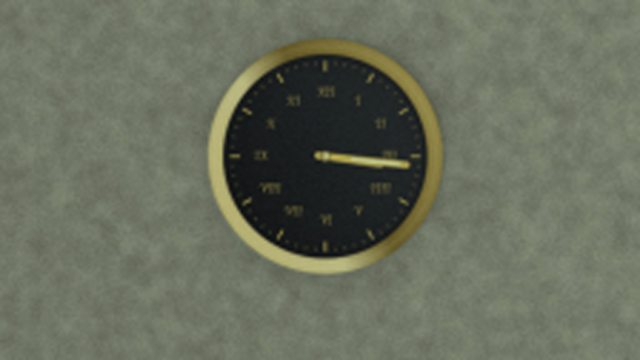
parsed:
3:16
